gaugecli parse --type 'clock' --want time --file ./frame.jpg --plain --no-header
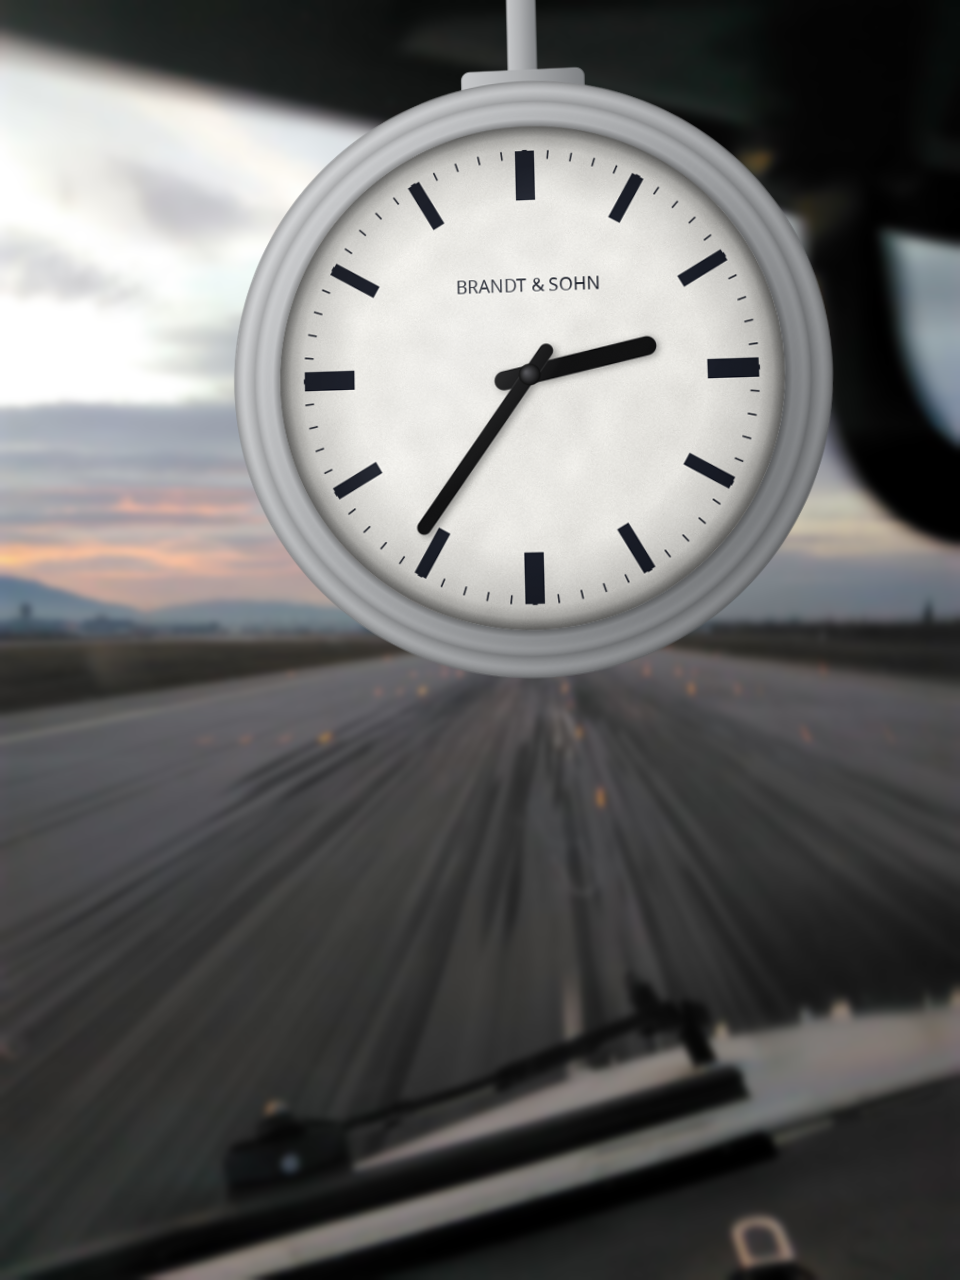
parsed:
2:36
